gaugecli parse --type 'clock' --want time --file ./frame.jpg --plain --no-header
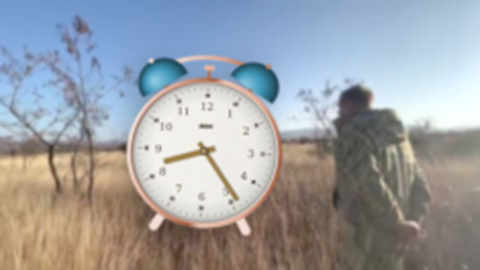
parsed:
8:24
